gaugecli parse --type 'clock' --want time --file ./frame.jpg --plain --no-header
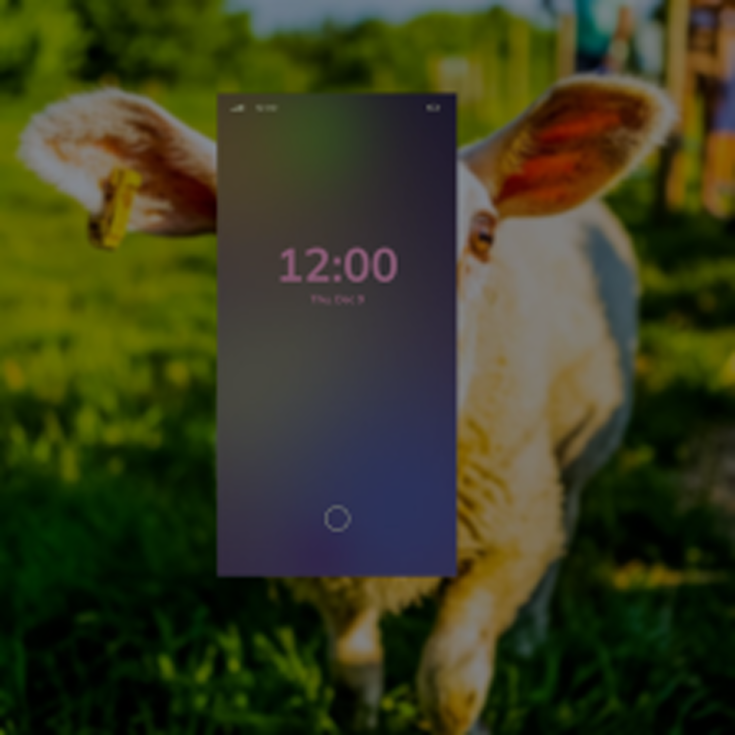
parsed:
12:00
